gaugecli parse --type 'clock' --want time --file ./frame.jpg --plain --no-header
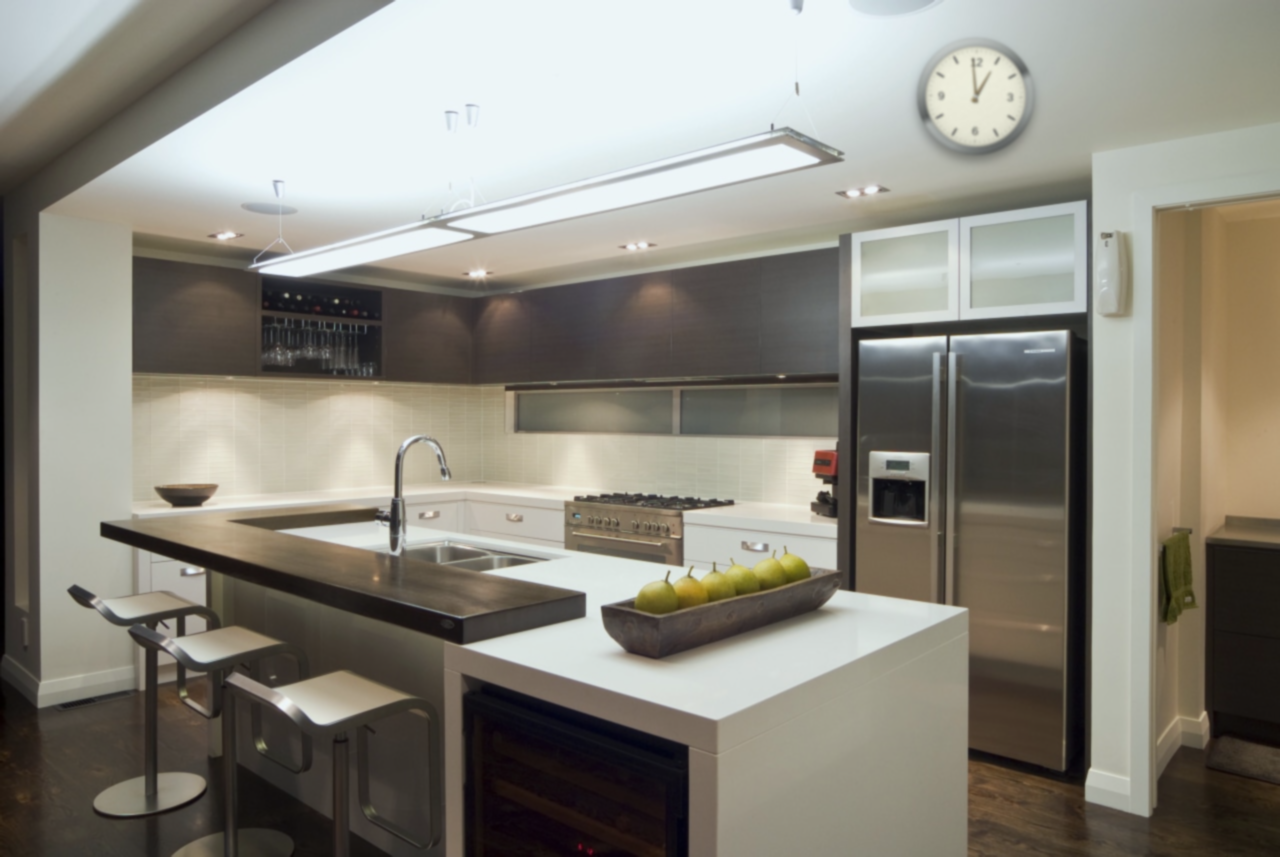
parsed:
12:59
